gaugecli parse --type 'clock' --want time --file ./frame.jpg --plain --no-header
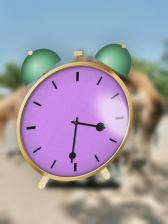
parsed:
3:31
